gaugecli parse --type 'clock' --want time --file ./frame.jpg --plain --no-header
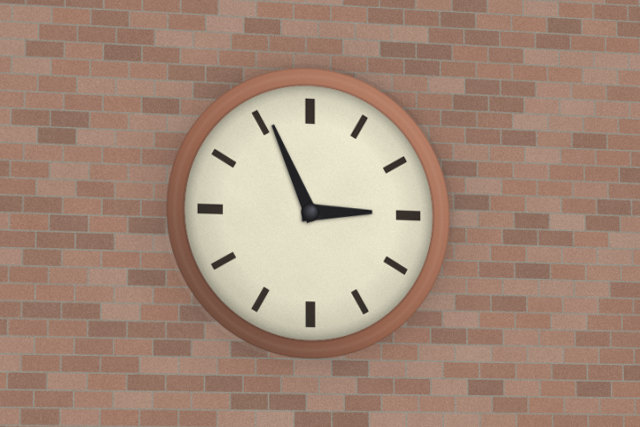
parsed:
2:56
